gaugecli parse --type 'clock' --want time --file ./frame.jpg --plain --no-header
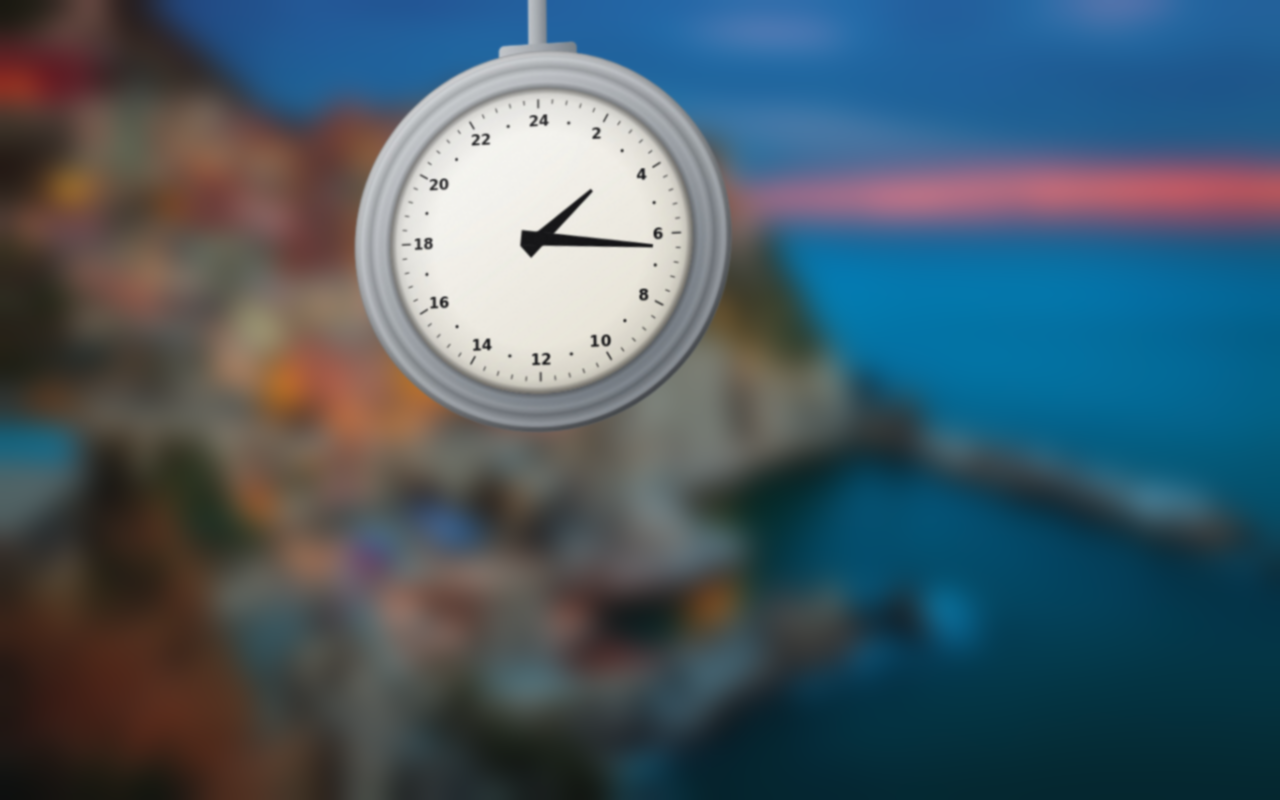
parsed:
3:16
